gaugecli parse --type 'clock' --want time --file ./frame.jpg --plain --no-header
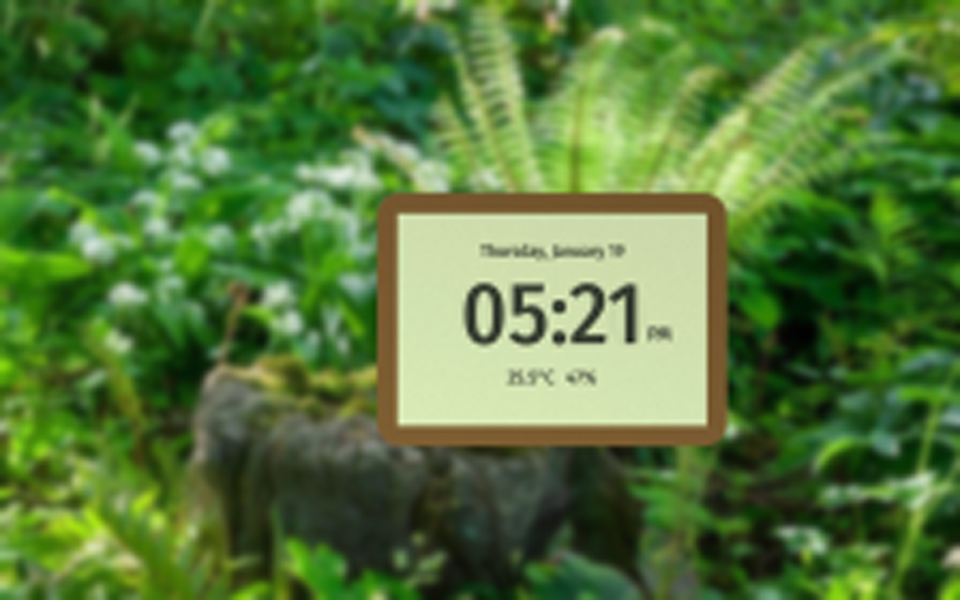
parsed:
5:21
